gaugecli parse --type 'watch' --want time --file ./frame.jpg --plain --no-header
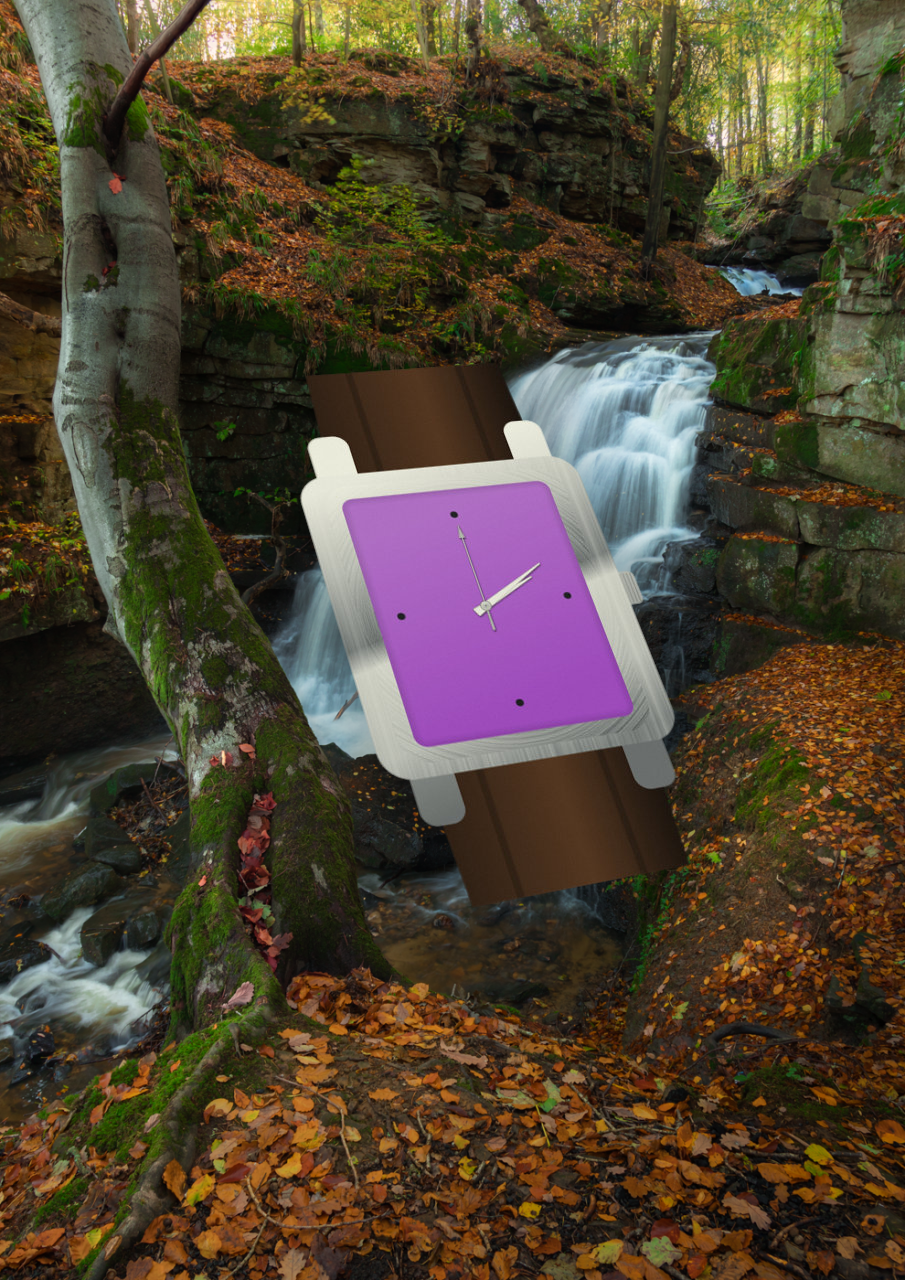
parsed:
2:10:00
